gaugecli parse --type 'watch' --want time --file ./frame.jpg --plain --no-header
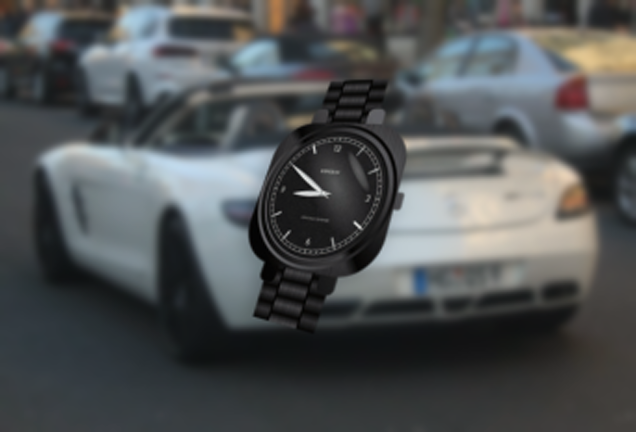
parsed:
8:50
